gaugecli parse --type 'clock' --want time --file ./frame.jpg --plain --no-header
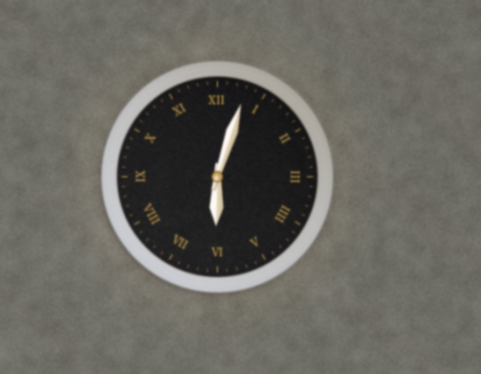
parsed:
6:03
